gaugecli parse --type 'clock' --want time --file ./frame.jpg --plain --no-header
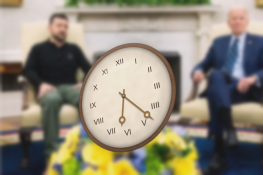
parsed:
6:23
